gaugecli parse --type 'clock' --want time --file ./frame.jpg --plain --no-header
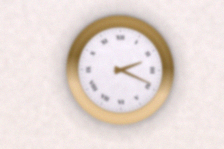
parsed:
2:19
